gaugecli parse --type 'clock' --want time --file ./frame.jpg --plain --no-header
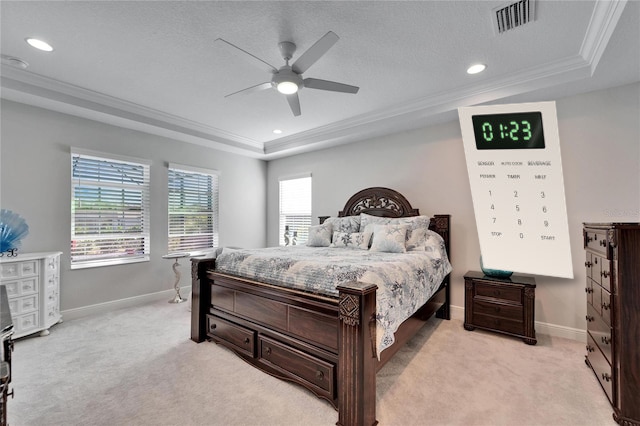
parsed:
1:23
